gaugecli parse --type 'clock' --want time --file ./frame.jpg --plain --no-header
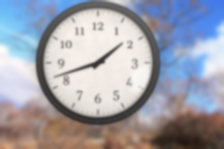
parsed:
1:42
